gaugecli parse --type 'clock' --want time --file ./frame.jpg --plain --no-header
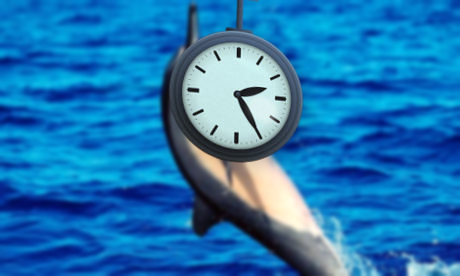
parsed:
2:25
